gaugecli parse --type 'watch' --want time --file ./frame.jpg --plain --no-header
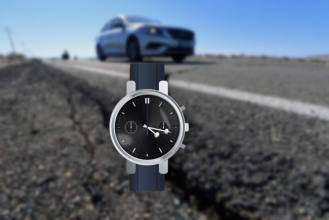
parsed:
4:17
